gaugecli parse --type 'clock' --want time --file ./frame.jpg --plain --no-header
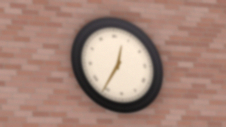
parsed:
12:36
